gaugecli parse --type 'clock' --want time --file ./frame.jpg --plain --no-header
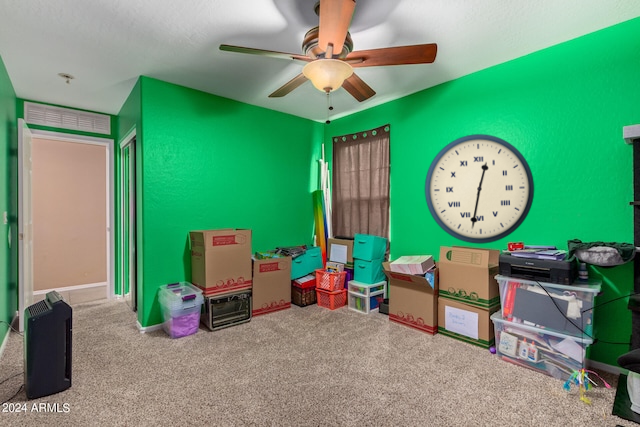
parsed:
12:32
